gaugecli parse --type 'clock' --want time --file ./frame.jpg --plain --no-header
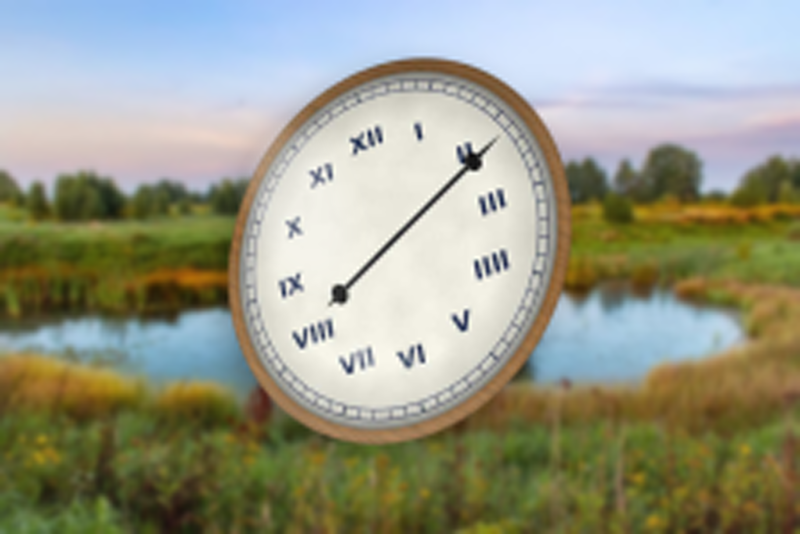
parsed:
8:11
